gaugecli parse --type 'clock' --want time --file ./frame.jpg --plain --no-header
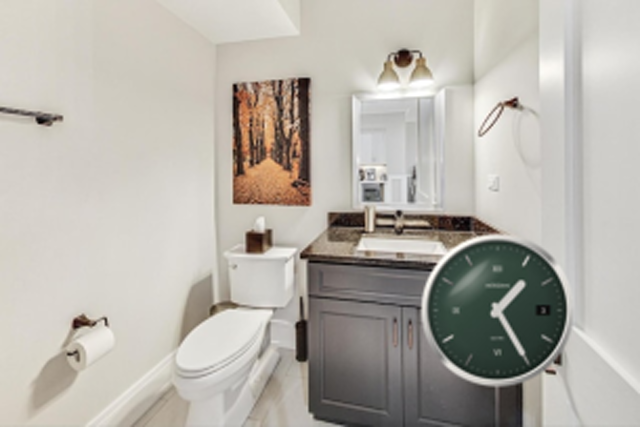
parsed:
1:25
